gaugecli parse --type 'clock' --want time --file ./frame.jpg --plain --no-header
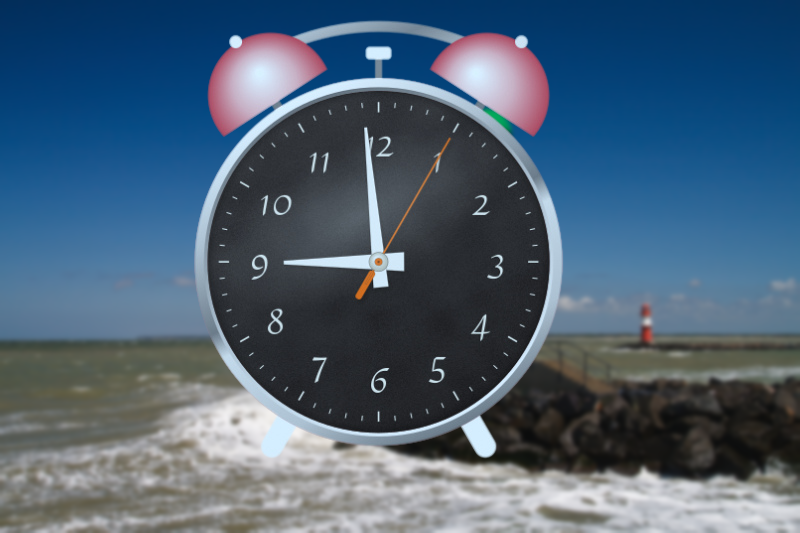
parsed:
8:59:05
